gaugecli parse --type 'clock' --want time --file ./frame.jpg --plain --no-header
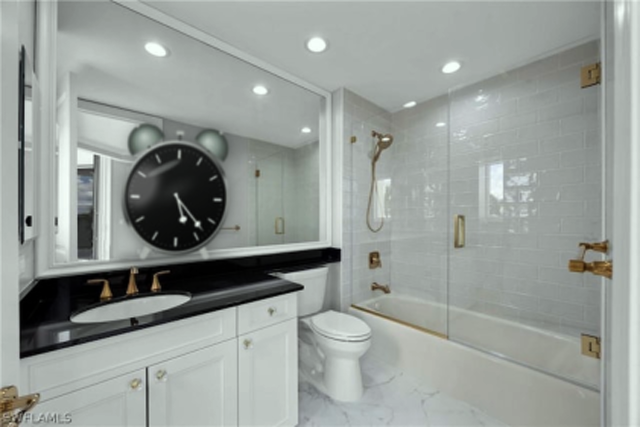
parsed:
5:23
